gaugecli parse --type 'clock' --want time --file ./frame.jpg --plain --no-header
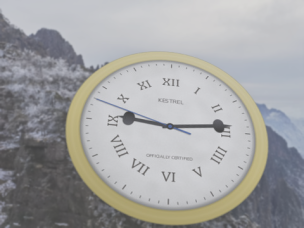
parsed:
9:13:48
